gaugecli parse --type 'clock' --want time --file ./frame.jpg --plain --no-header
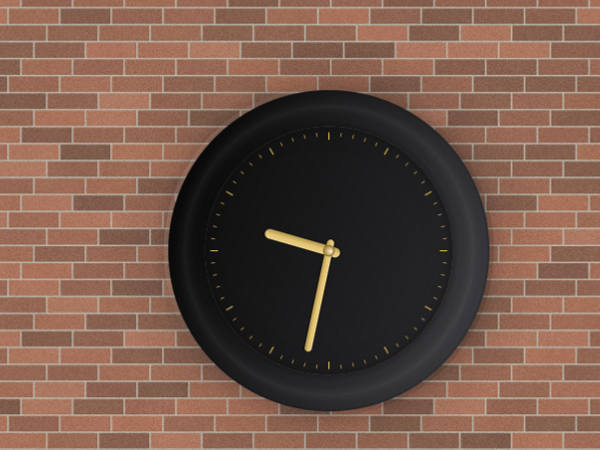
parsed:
9:32
